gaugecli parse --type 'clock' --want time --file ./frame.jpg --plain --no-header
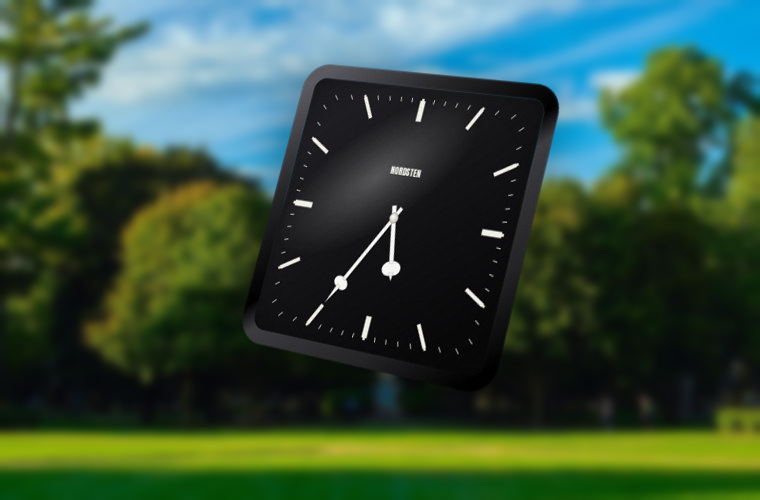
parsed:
5:35
